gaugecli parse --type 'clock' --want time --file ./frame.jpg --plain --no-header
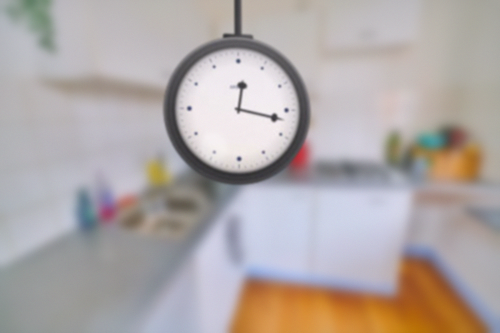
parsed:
12:17
